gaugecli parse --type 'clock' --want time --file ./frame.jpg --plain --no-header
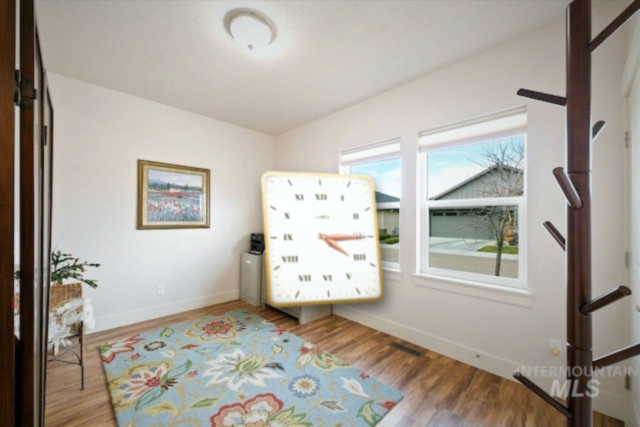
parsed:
4:15
